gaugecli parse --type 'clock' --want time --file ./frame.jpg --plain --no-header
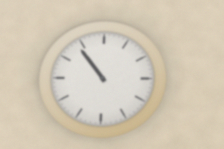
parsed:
10:54
